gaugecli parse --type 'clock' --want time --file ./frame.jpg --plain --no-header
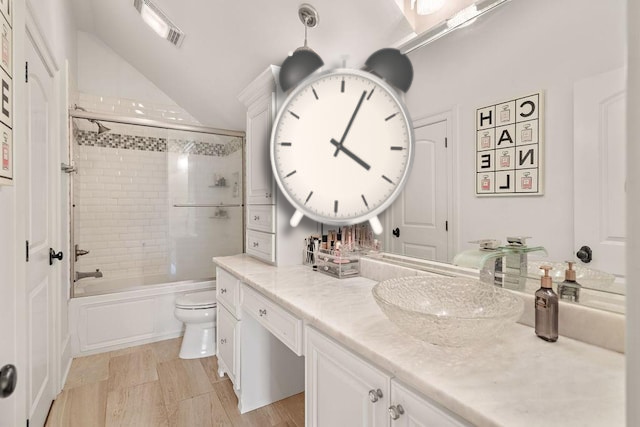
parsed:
4:04
